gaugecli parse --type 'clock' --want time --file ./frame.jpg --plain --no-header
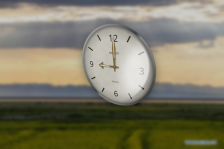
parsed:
9:00
